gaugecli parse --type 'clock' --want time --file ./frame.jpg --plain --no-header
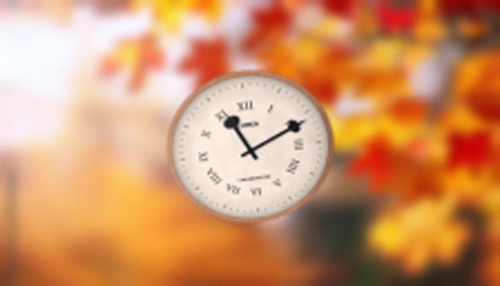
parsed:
11:11
